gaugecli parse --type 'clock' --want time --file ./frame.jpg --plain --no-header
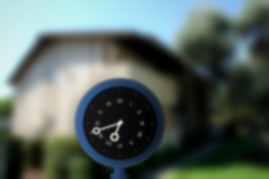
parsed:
6:42
